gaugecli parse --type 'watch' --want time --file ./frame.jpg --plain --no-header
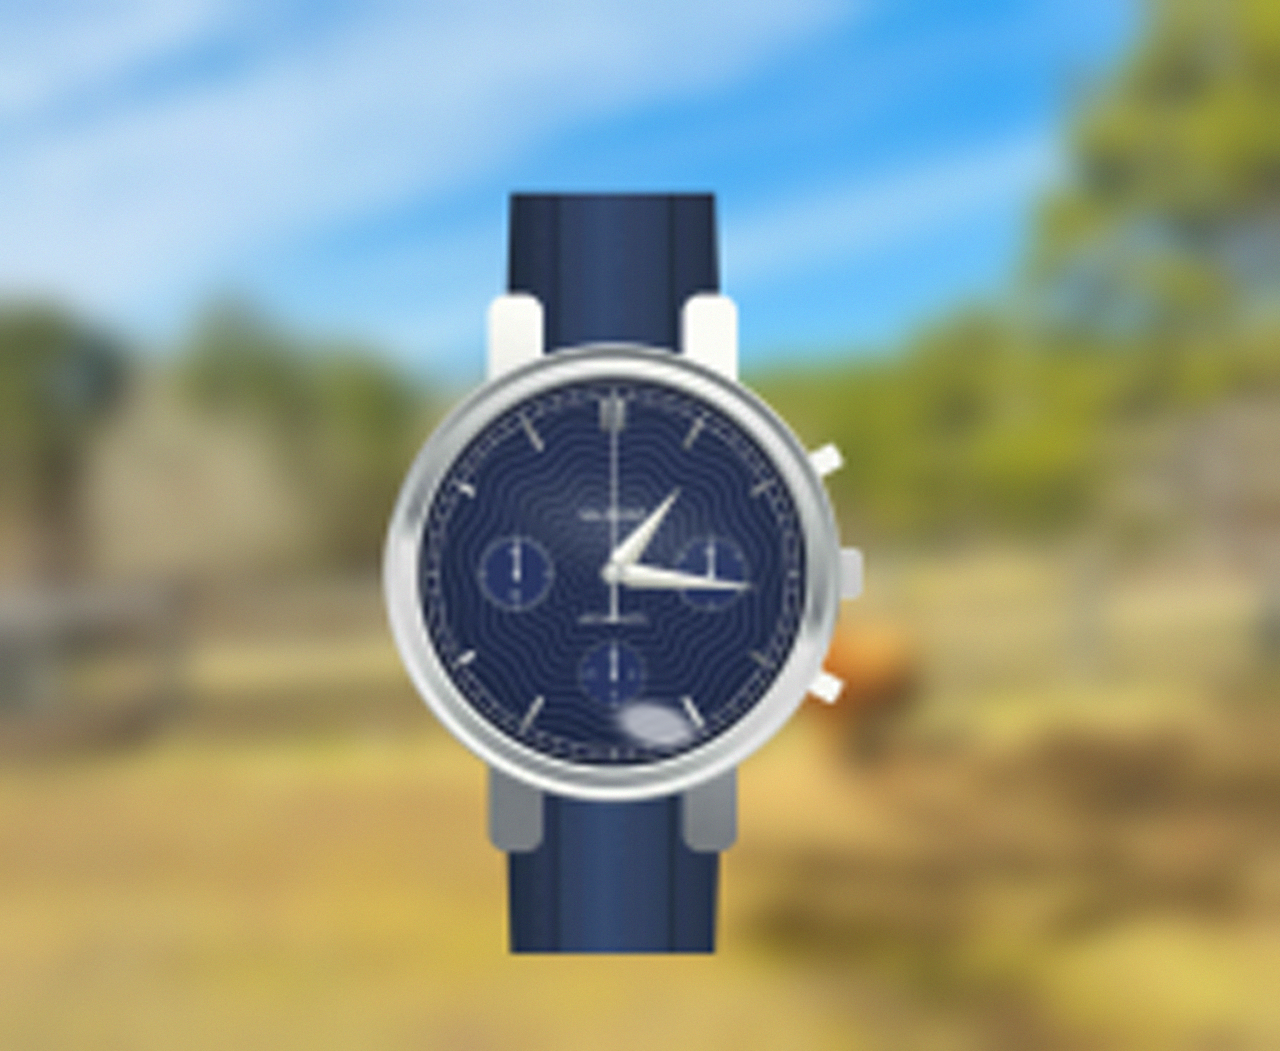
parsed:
1:16
